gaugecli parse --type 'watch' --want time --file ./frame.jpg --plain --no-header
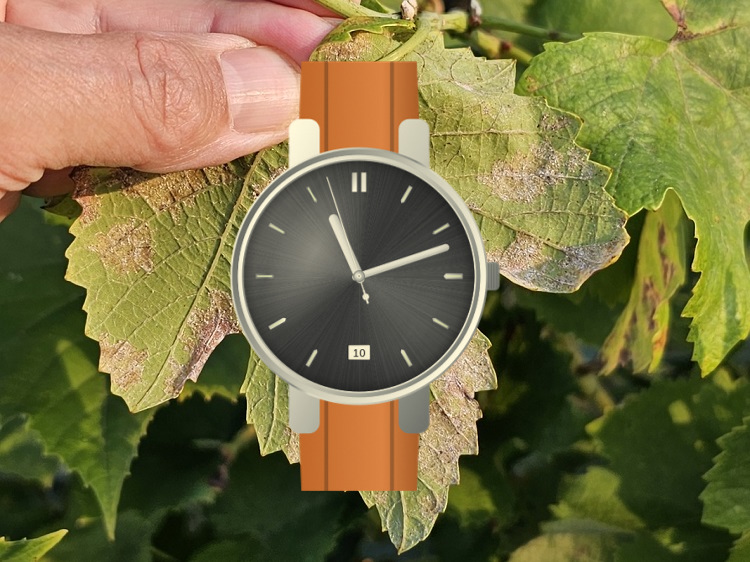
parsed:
11:11:57
